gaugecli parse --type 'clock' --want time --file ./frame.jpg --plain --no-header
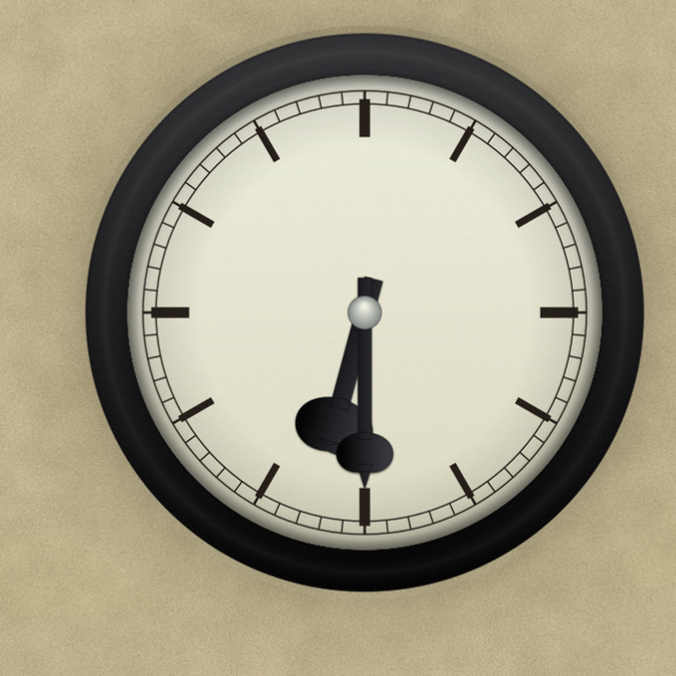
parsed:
6:30
